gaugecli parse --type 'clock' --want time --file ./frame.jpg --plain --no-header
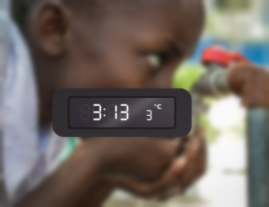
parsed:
3:13
